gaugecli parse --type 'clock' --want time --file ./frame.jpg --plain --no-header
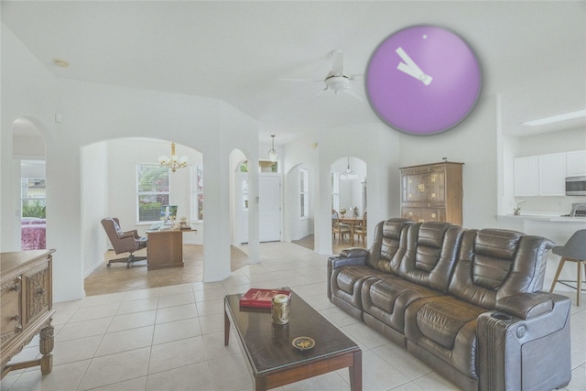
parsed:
9:53
